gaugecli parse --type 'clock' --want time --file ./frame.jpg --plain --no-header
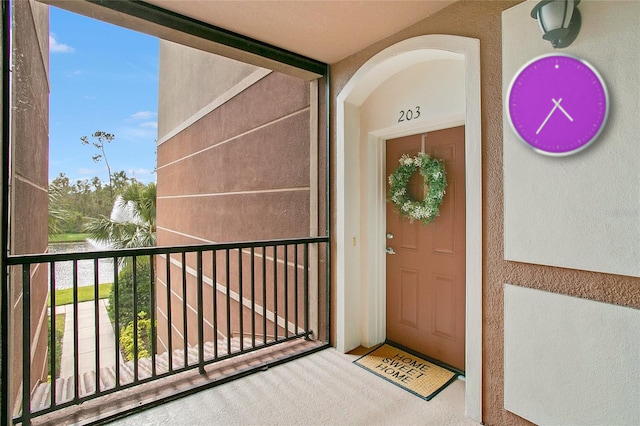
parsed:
4:36
